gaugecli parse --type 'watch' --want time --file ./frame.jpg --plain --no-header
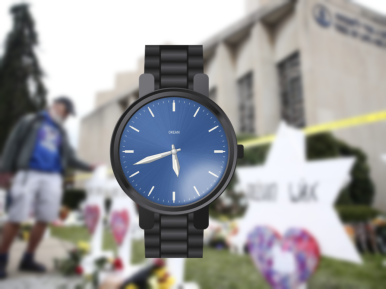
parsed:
5:42
